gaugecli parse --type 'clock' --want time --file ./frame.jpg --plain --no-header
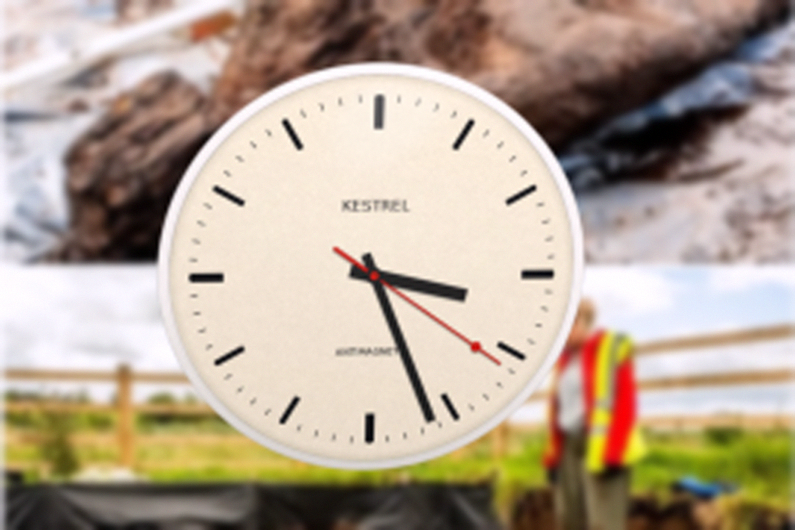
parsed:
3:26:21
